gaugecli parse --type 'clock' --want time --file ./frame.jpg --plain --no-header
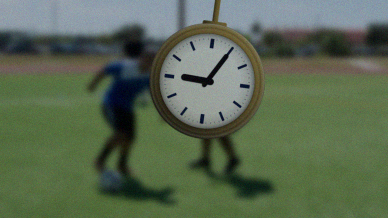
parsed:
9:05
